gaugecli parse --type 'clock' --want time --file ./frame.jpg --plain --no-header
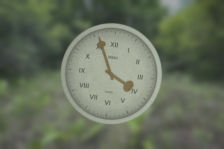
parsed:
3:56
